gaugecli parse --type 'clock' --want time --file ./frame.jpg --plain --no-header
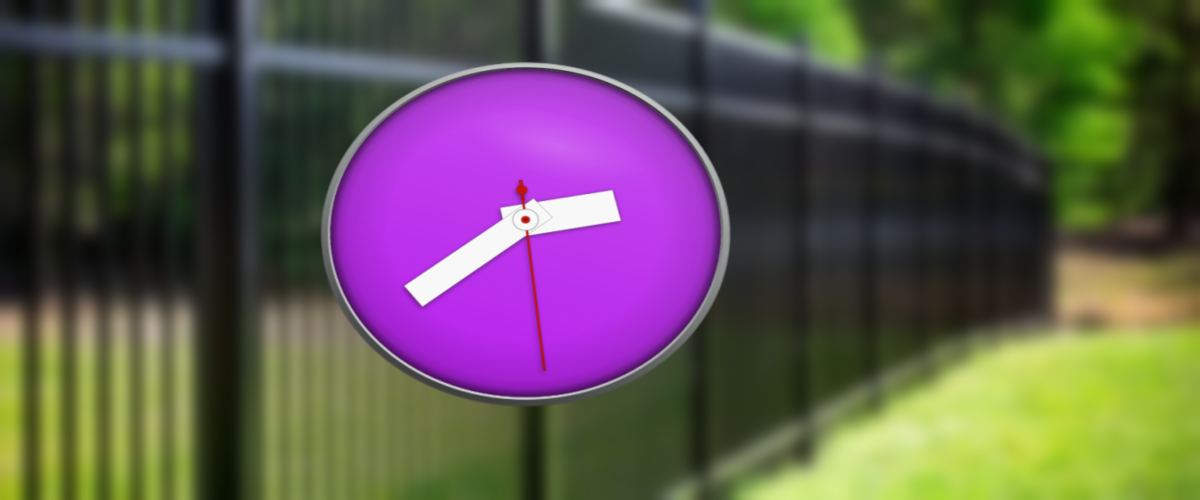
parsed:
2:38:29
